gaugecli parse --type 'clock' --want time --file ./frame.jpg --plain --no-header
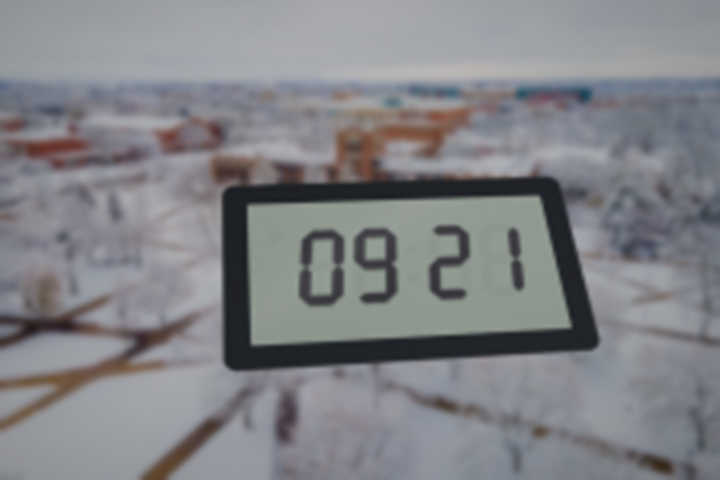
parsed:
9:21
